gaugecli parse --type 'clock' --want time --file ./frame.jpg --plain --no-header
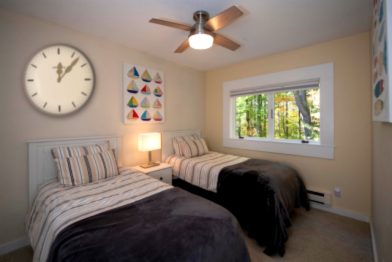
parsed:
12:07
